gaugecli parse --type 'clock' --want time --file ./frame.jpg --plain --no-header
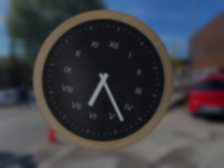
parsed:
6:23
